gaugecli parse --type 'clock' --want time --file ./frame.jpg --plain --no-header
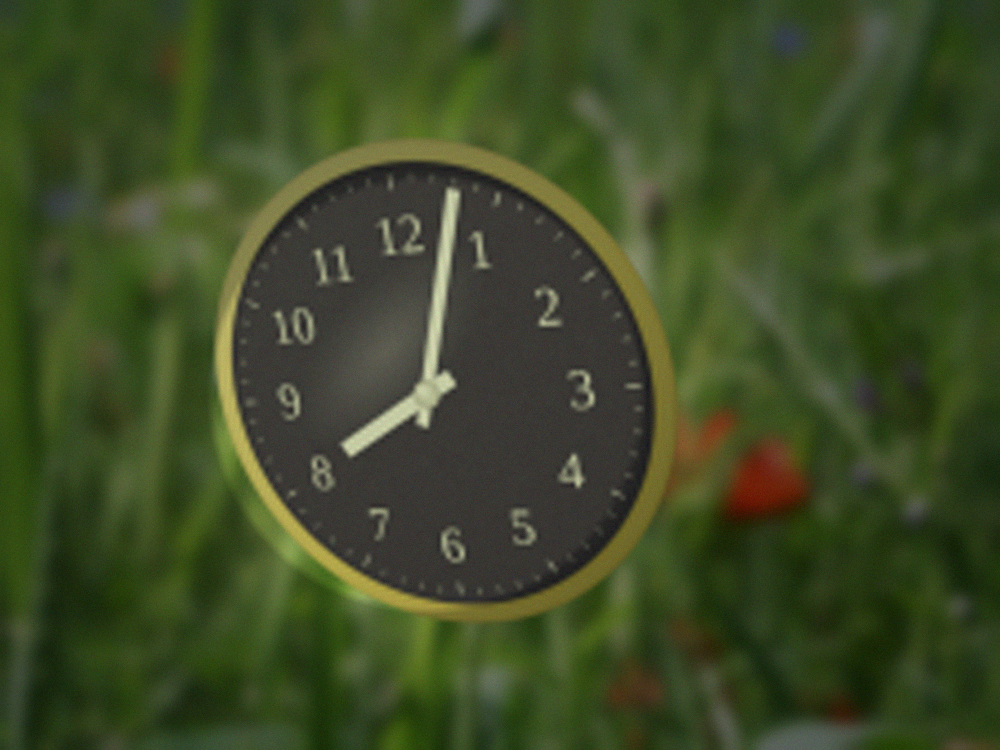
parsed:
8:03
